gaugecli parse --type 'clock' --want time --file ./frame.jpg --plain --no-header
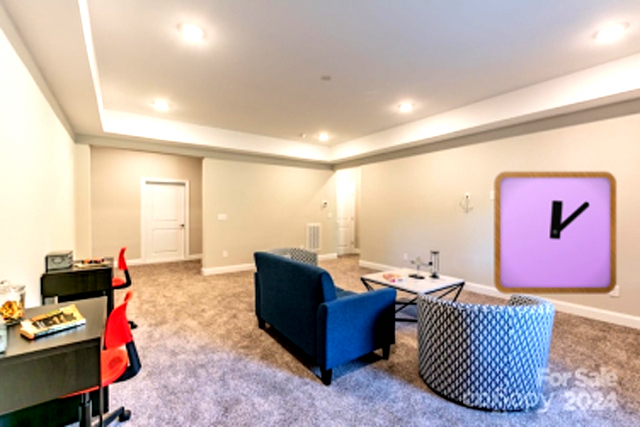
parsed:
12:08
